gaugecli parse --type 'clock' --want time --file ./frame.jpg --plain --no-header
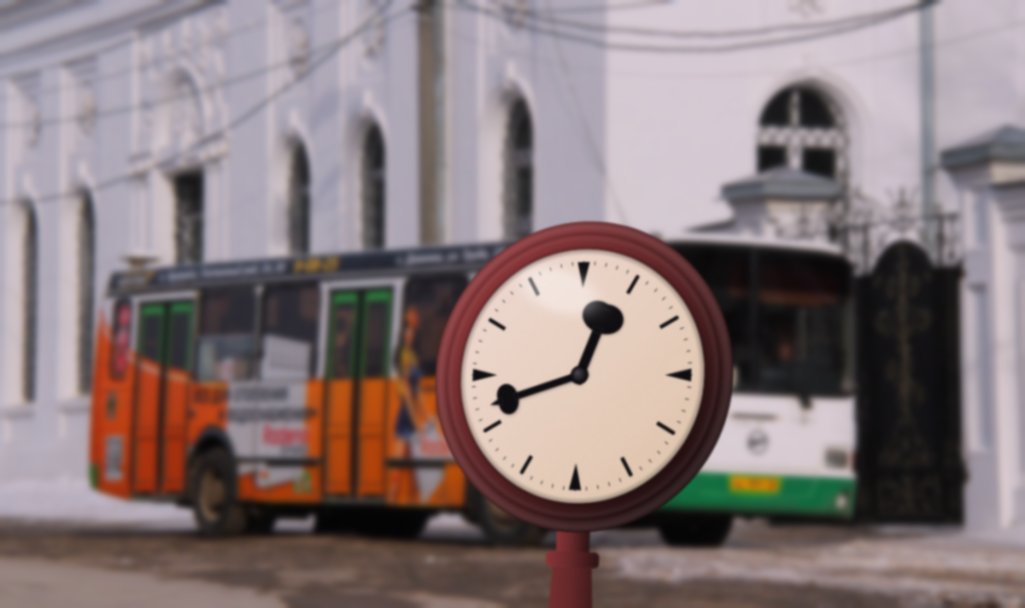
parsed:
12:42
